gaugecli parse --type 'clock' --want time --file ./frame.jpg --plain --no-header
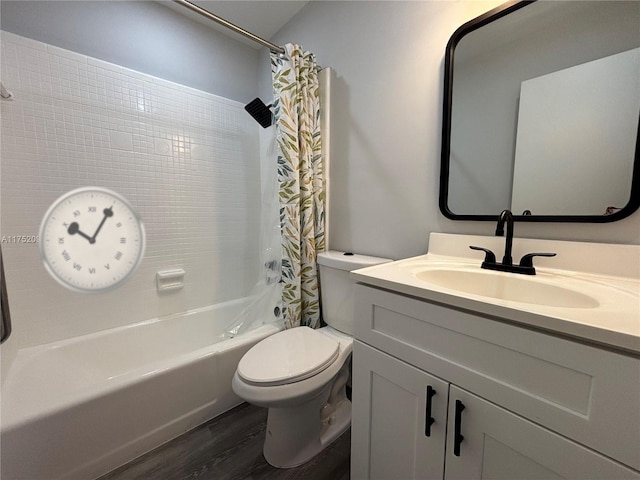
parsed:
10:05
